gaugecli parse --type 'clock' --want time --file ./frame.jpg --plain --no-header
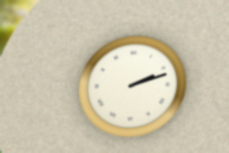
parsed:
2:12
